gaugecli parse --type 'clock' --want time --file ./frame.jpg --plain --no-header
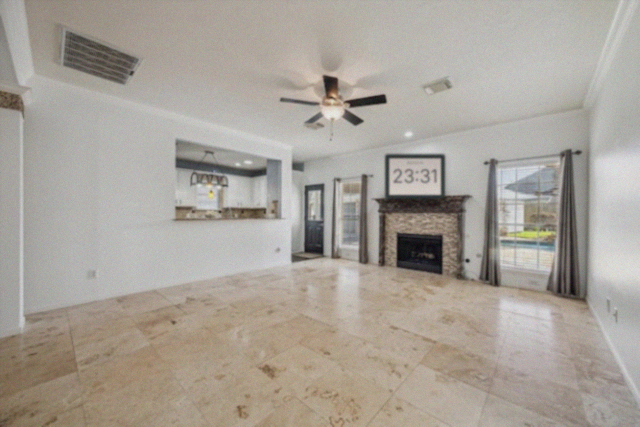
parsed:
23:31
